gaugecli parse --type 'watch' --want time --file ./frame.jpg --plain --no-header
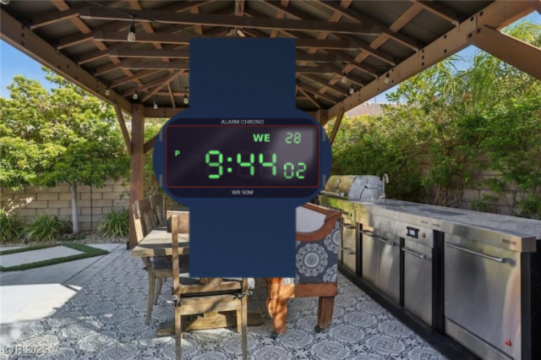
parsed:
9:44:02
